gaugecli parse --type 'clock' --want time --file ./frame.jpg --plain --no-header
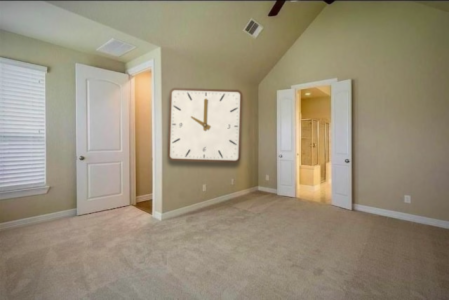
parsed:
10:00
